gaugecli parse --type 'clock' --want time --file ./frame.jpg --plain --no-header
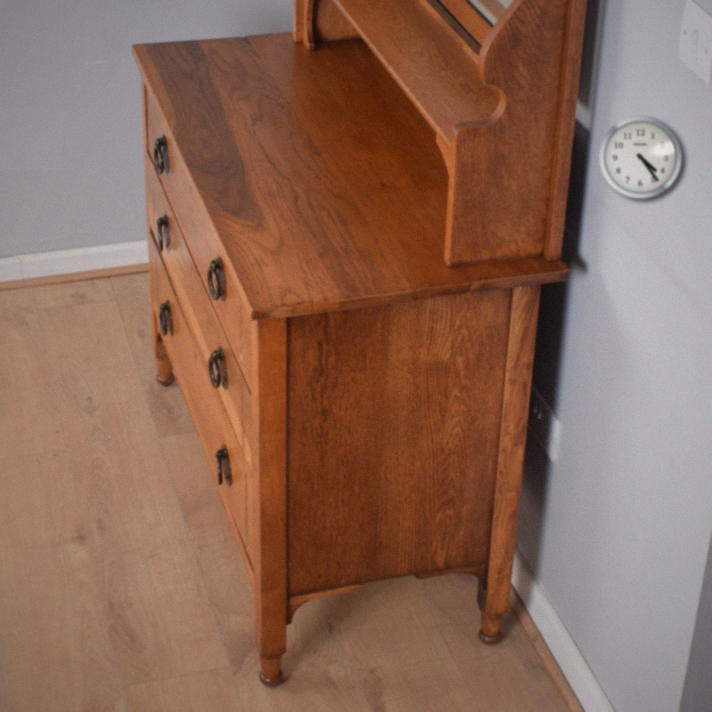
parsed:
4:24
